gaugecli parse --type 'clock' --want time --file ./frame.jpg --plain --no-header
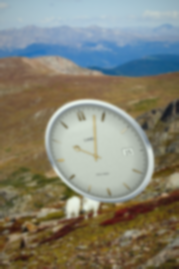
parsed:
10:03
